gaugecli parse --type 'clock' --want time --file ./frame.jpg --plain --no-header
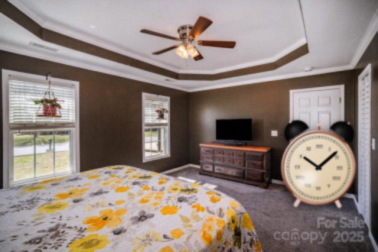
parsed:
10:08
